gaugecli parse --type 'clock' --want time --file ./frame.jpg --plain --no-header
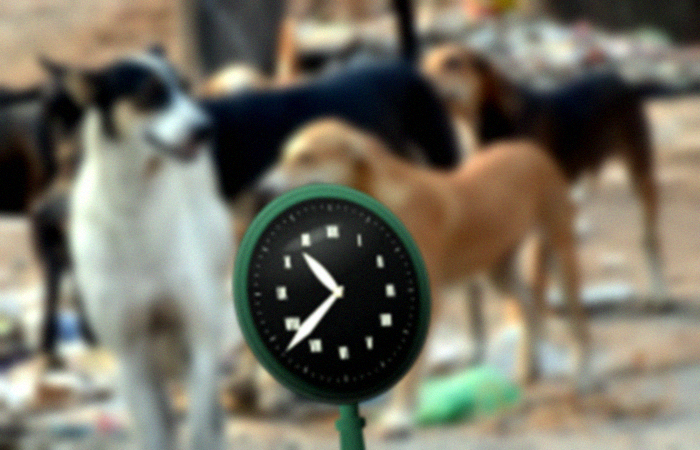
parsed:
10:38
